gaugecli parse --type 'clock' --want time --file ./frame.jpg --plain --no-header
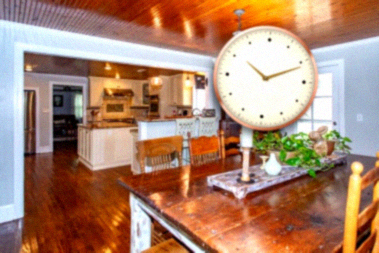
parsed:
10:11
